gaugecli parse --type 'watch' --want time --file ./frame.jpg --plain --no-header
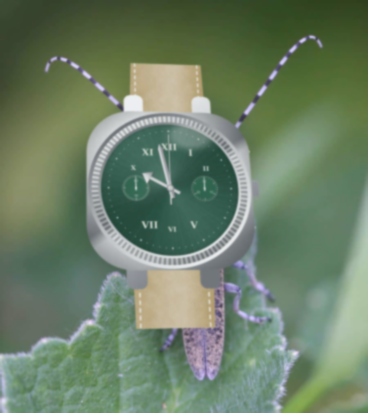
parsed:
9:58
